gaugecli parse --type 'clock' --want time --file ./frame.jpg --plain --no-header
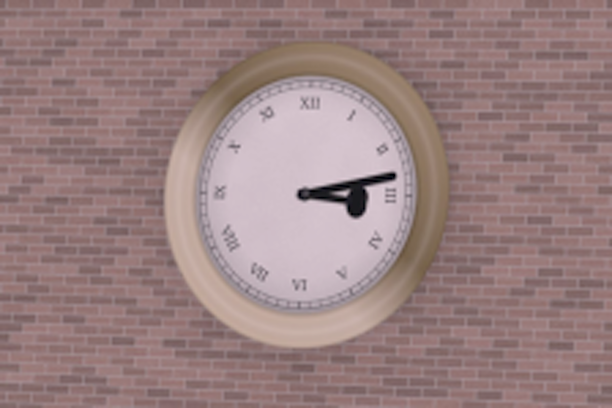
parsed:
3:13
